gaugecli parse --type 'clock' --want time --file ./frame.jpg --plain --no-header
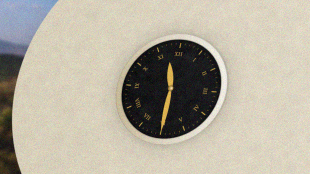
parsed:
11:30
